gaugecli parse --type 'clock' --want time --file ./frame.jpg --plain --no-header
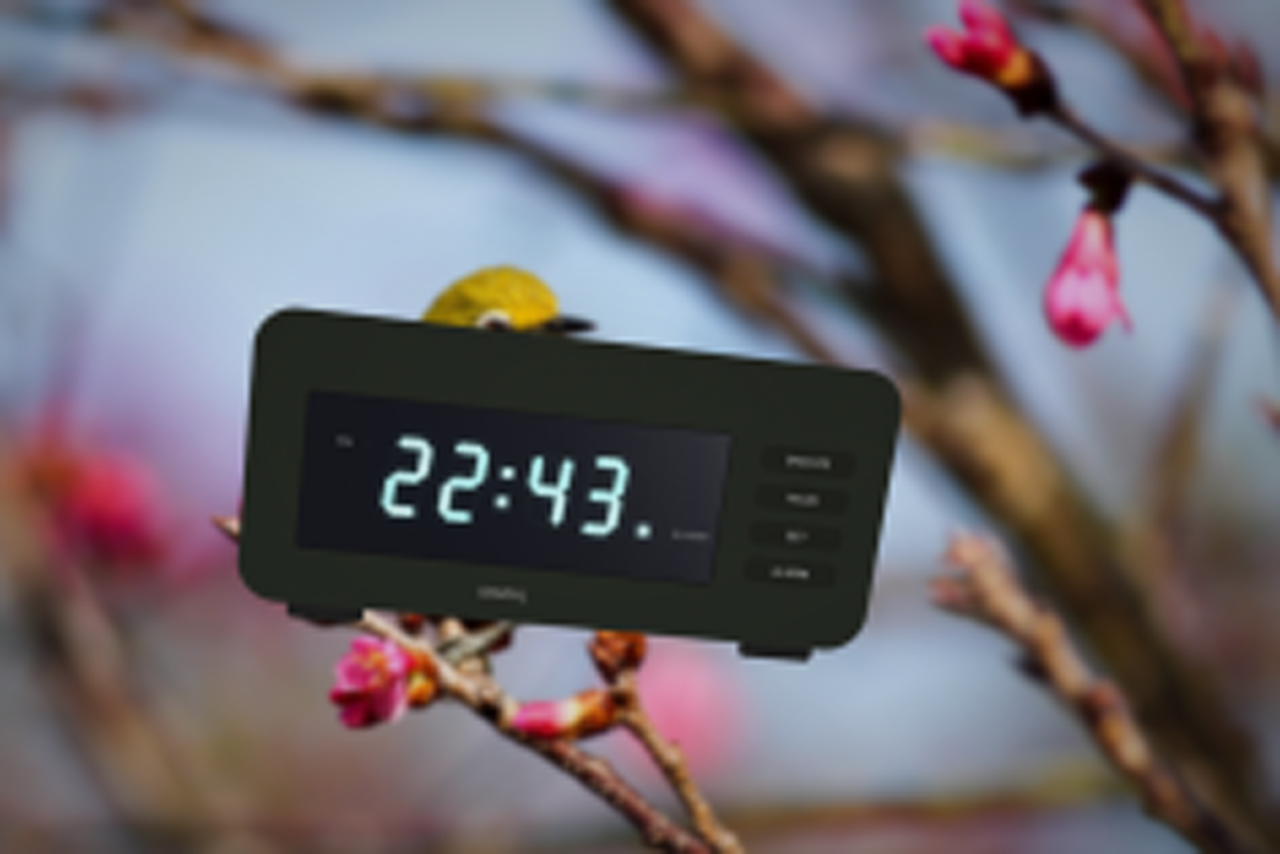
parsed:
22:43
